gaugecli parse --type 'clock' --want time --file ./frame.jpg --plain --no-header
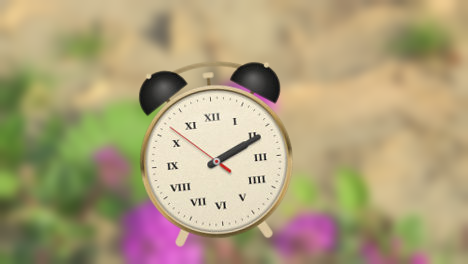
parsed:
2:10:52
